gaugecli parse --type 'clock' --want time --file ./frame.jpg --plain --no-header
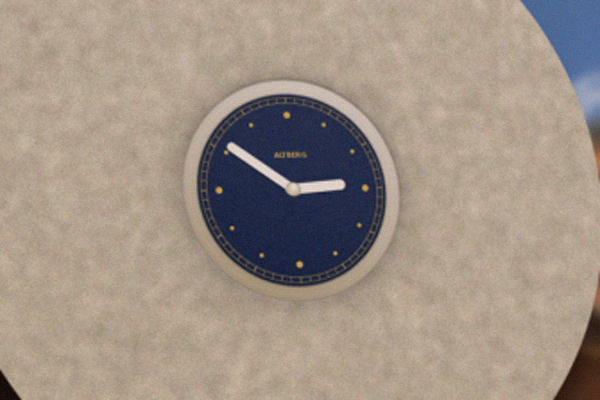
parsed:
2:51
